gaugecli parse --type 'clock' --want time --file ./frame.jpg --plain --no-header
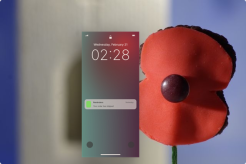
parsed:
2:28
